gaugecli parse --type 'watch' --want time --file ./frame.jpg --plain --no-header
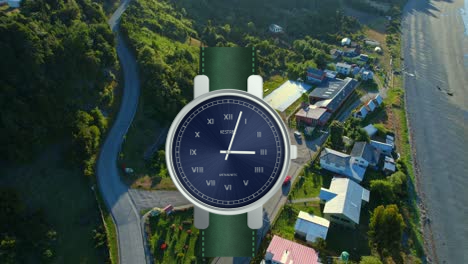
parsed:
3:03
